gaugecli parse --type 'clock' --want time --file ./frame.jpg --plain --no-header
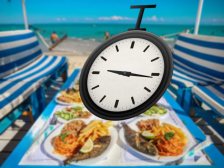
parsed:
9:16
